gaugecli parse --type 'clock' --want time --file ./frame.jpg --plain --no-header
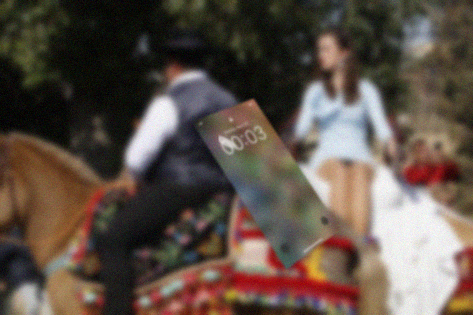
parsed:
0:03
